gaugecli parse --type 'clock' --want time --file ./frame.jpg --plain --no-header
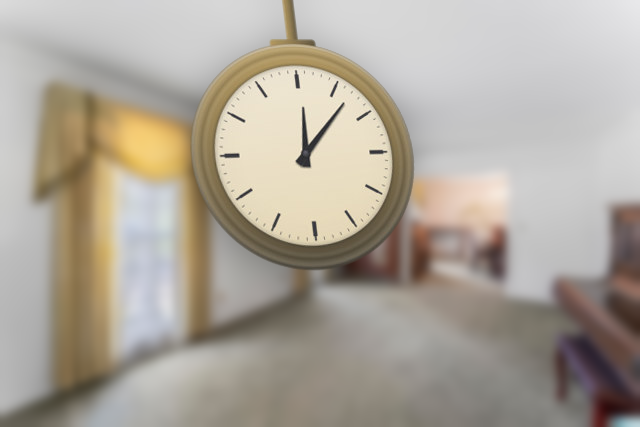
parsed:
12:07
